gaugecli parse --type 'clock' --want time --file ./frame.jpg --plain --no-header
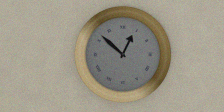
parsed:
12:52
